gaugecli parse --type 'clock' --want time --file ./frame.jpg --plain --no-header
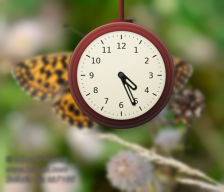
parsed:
4:26
